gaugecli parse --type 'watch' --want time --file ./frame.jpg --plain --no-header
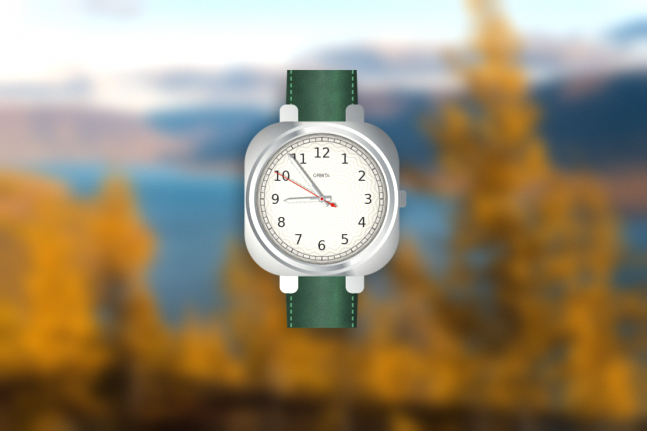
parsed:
8:53:50
